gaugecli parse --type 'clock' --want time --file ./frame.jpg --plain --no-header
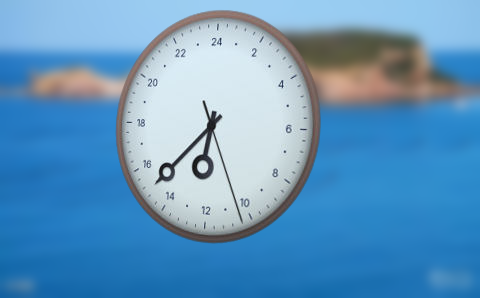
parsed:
12:37:26
